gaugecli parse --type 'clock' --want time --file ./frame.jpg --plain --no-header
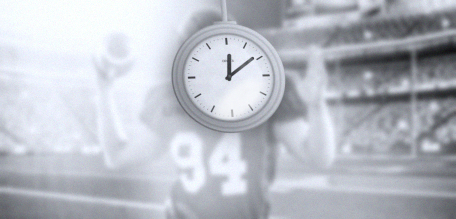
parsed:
12:09
